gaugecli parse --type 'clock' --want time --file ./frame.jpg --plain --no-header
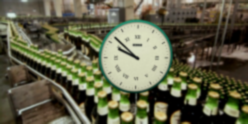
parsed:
9:52
